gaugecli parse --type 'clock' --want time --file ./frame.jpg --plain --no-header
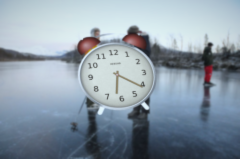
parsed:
6:21
